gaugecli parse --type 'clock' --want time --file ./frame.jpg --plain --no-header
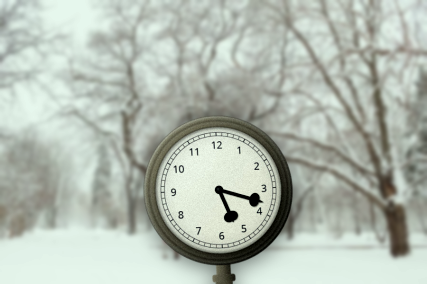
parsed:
5:18
